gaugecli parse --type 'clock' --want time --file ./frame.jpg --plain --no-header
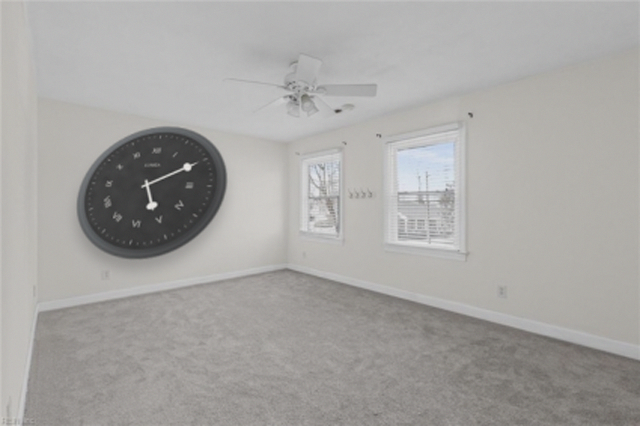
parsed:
5:10
